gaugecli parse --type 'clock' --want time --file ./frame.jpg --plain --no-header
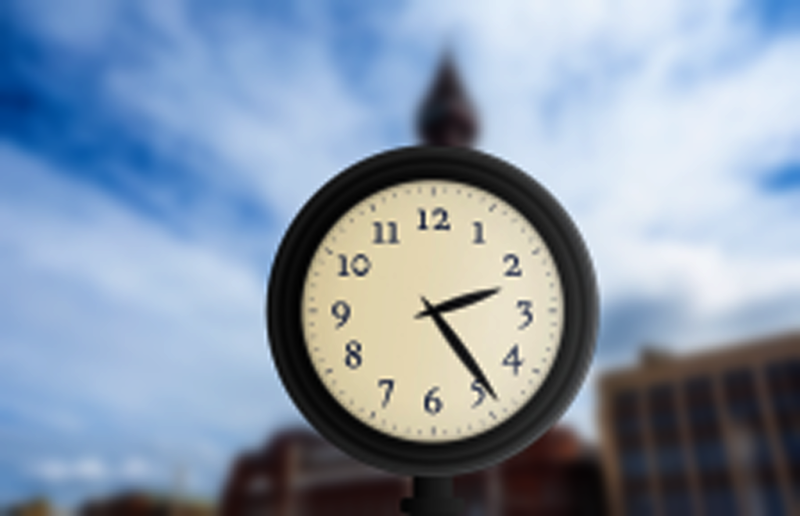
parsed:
2:24
